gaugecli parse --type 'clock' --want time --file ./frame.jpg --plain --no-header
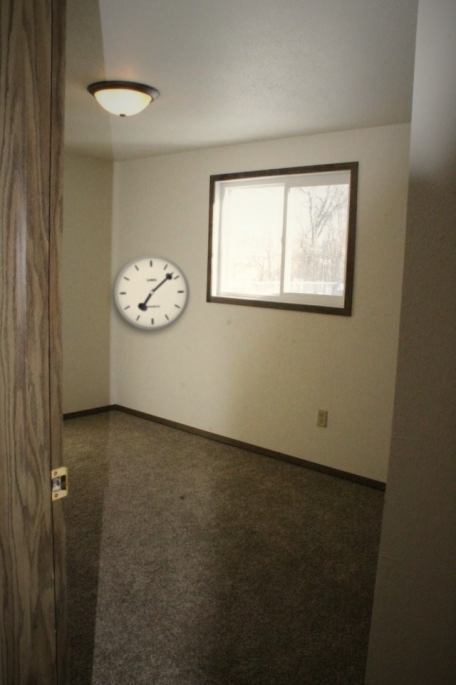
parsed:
7:08
